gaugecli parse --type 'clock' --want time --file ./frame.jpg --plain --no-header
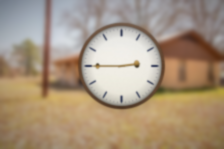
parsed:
2:45
